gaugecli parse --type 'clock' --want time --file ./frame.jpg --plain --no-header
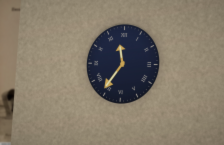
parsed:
11:36
